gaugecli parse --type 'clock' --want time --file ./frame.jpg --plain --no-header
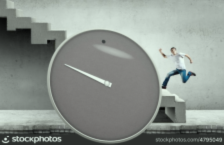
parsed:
9:49
